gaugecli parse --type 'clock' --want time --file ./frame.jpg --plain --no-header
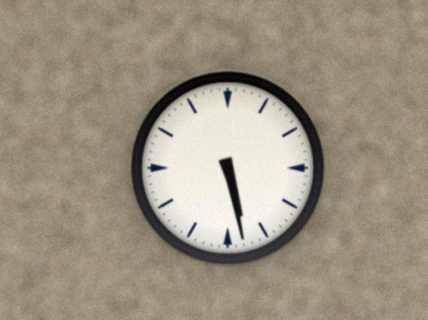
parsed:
5:28
